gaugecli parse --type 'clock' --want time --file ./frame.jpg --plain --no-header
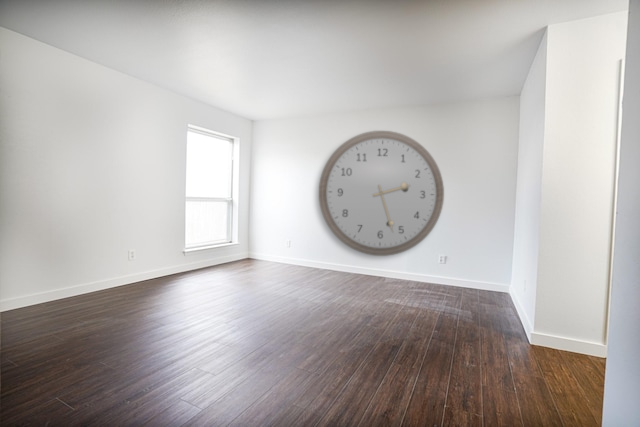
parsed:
2:27
